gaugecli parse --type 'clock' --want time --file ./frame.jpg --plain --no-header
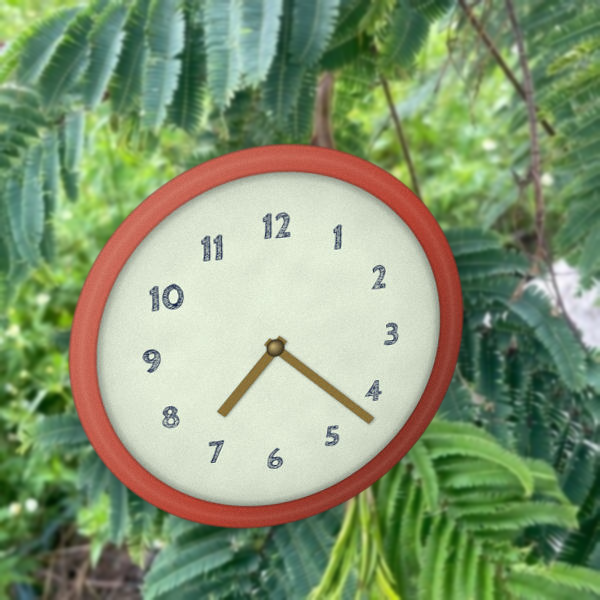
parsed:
7:22
